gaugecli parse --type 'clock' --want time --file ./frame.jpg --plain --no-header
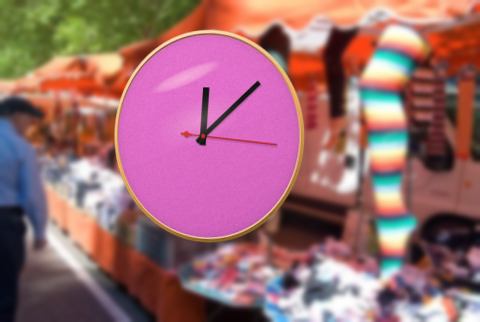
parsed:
12:08:16
